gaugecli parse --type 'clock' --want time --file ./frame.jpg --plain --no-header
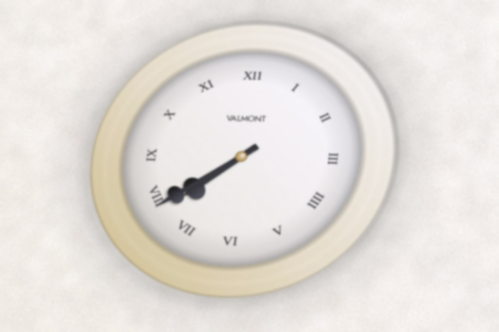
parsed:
7:39
